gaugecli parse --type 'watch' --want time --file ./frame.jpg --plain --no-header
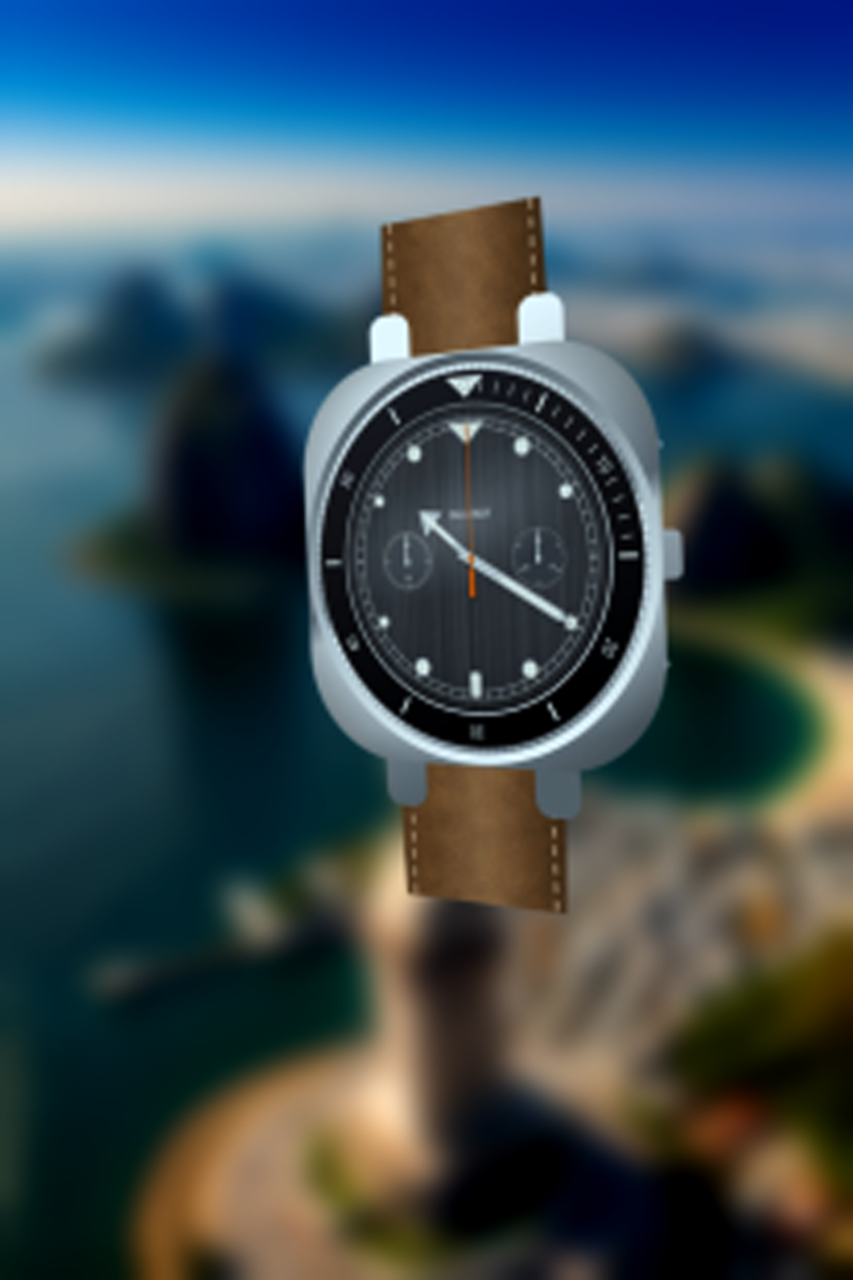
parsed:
10:20
